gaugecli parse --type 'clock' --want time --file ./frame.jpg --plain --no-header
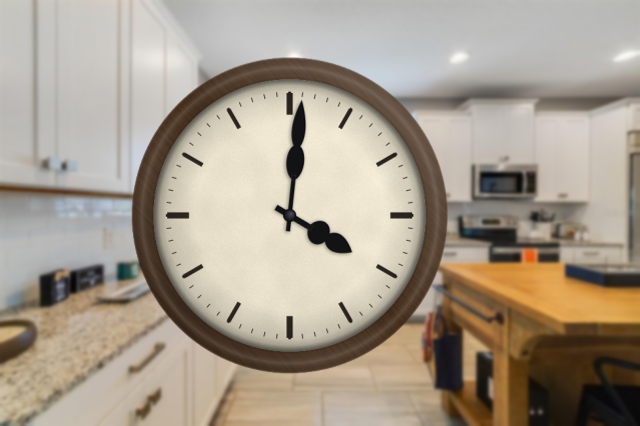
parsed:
4:01
